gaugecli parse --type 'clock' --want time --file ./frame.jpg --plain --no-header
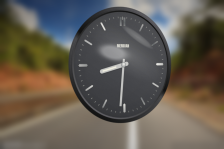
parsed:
8:31
